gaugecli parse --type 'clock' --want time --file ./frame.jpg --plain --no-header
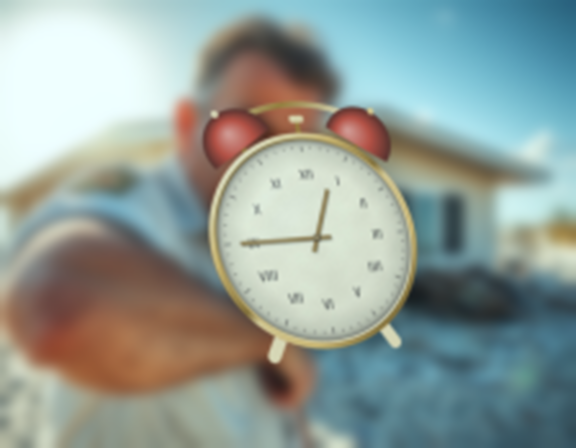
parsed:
12:45
